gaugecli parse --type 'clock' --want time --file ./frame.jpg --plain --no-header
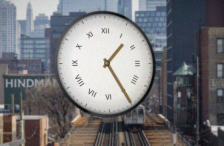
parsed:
1:25
